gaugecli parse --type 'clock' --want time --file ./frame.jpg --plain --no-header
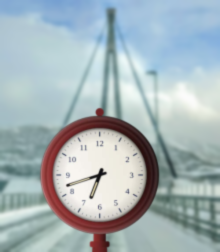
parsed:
6:42
